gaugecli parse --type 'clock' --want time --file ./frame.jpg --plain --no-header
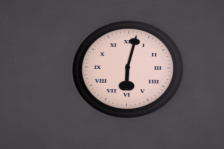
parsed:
6:02
